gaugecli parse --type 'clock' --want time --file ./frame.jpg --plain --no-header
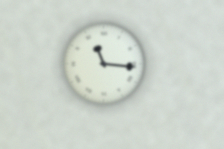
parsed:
11:16
